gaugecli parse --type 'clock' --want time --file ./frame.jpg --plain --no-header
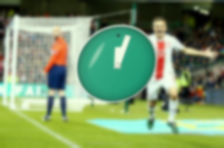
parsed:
12:03
